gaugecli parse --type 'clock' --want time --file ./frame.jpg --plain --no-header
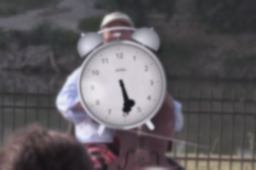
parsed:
5:29
